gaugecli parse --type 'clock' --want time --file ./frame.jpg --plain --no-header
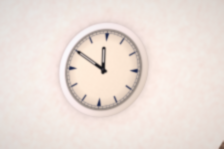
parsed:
11:50
